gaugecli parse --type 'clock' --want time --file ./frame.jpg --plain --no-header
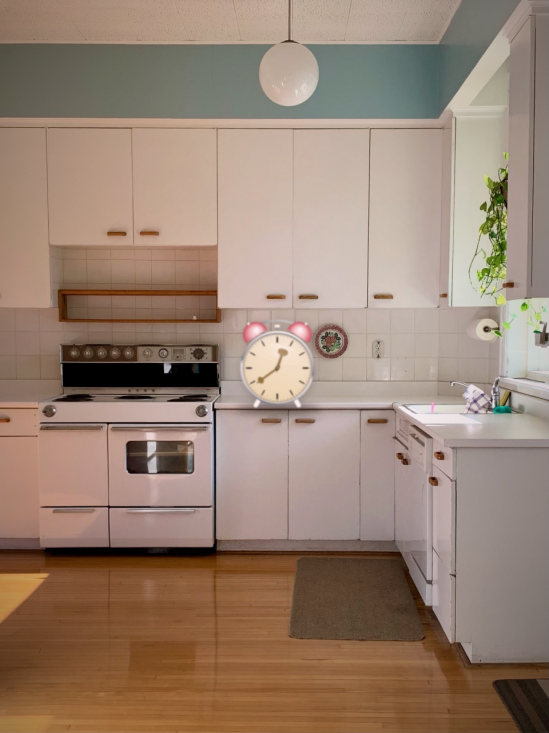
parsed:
12:39
